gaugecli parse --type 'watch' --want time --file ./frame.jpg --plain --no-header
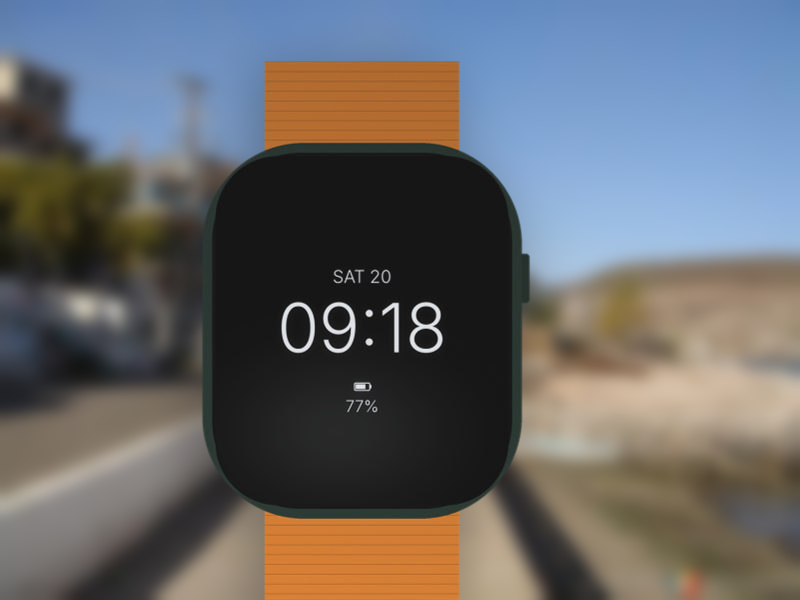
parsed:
9:18
